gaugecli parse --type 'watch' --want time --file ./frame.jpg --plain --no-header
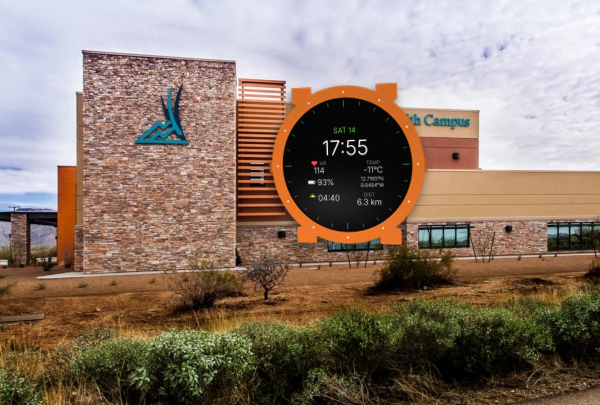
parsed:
17:55
